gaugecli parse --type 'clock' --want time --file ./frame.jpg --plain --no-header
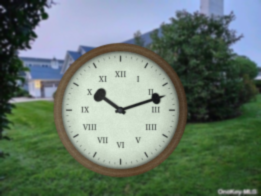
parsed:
10:12
